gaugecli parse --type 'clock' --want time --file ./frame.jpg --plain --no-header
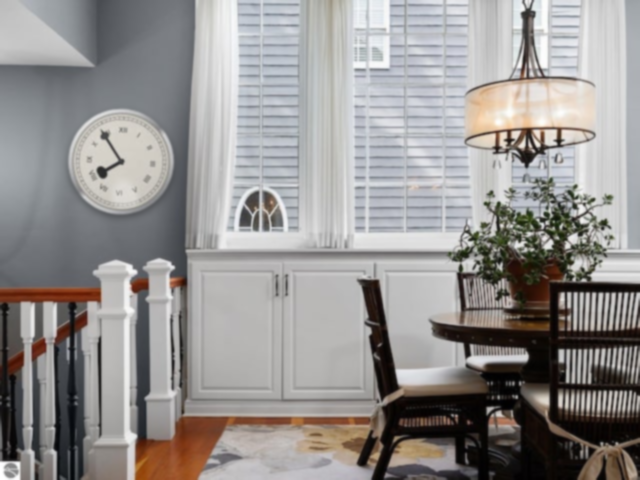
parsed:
7:54
